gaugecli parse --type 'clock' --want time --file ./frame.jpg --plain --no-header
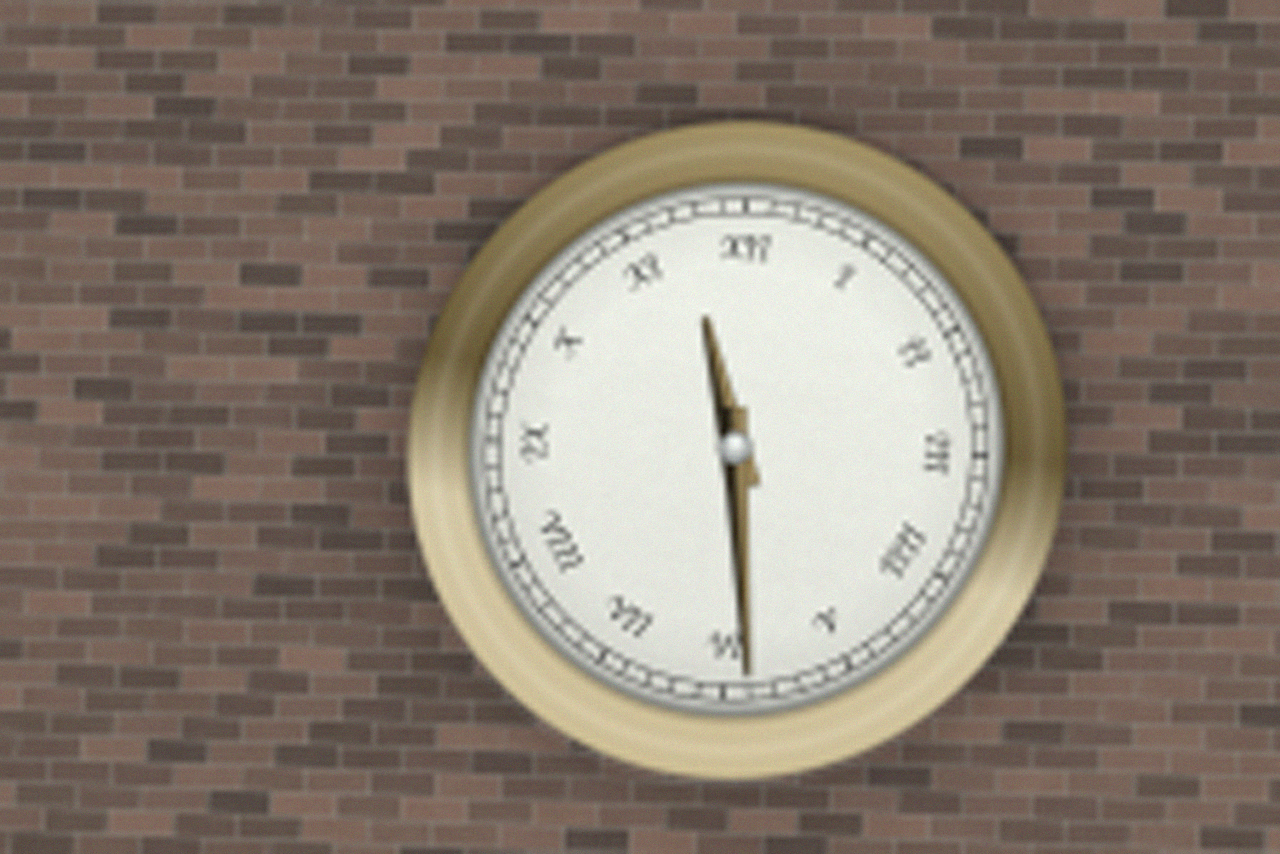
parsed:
11:29
